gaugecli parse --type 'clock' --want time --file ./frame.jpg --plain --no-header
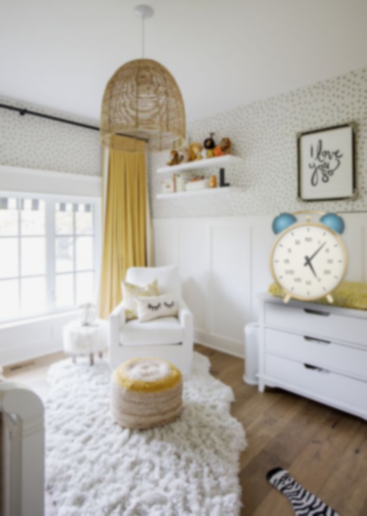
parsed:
5:07
